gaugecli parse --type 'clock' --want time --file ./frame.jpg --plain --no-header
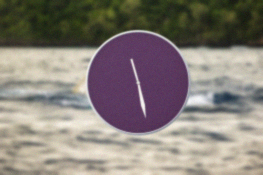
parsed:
11:28
